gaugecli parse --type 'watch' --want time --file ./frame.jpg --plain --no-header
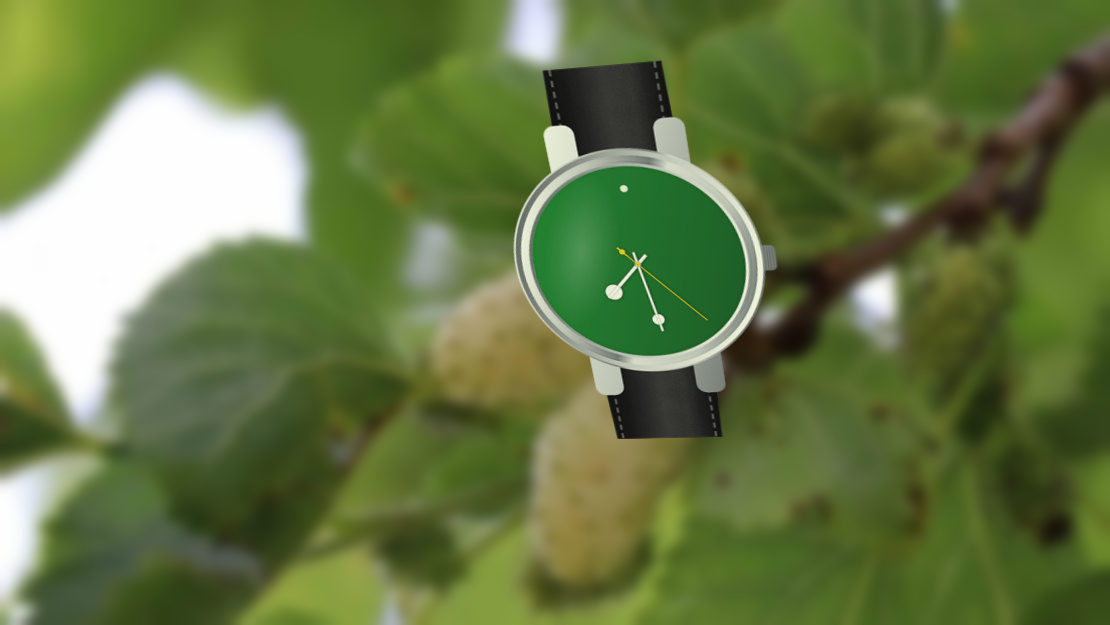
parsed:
7:28:23
